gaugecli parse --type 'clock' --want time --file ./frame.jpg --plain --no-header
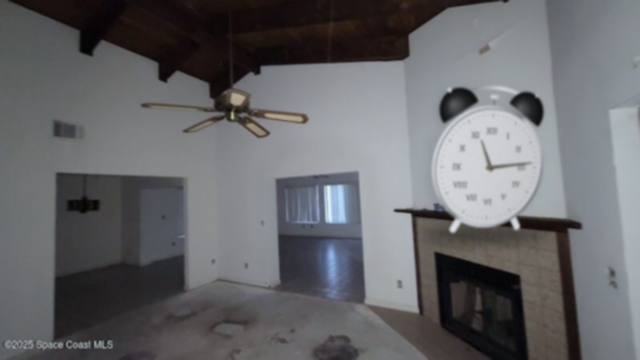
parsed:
11:14
